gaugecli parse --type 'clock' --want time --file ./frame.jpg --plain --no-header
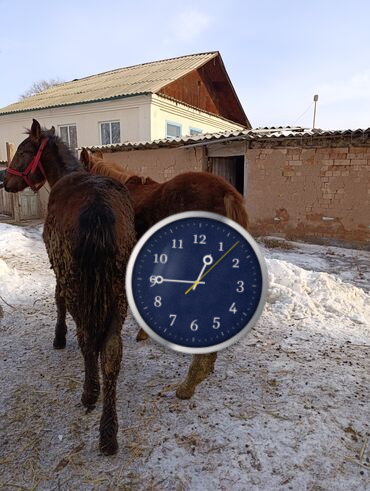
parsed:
12:45:07
